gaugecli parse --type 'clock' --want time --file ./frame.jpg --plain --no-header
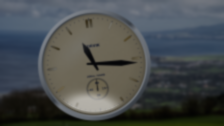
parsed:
11:16
